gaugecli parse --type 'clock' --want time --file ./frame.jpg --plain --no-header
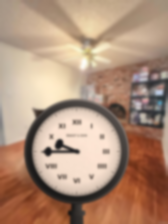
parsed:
9:45
